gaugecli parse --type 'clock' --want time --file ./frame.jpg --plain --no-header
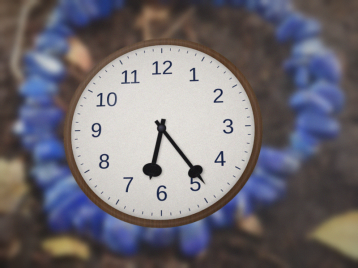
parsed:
6:24
